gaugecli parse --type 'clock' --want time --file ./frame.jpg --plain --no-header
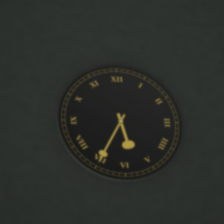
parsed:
5:35
